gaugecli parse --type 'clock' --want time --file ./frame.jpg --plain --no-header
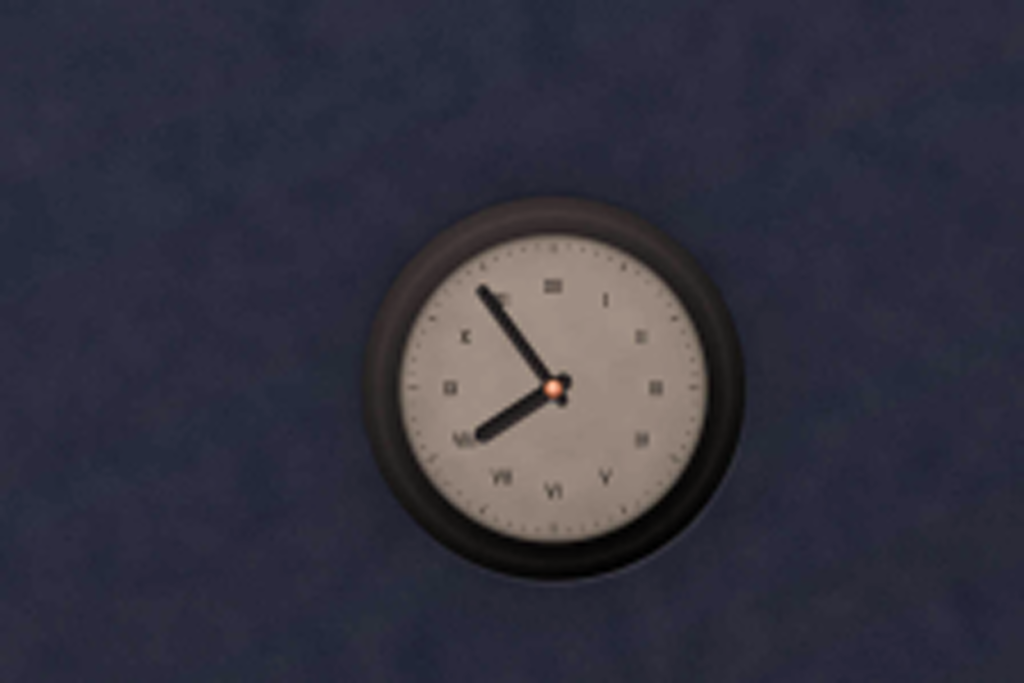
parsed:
7:54
